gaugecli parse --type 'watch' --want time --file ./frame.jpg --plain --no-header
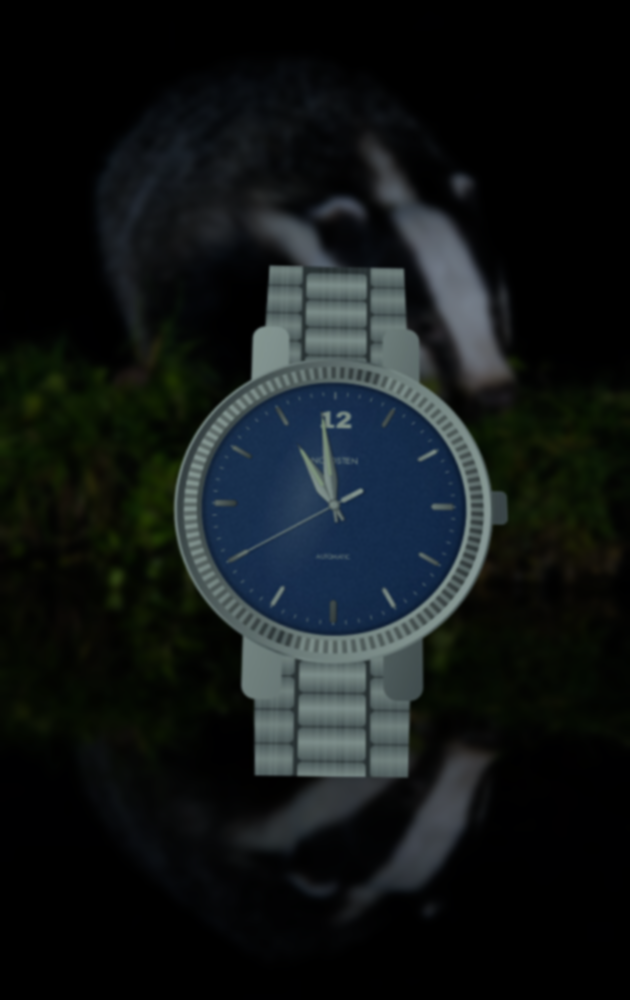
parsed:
10:58:40
